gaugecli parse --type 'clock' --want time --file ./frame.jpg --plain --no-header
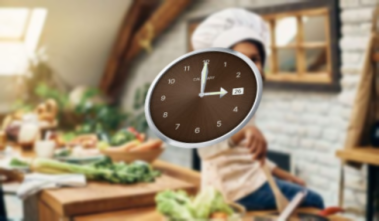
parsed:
3:00
